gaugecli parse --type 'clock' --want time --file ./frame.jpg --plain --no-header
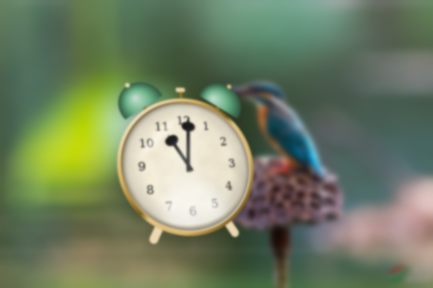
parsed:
11:01
